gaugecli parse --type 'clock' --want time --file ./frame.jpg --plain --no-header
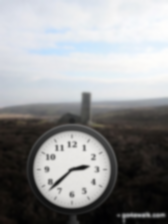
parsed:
2:38
